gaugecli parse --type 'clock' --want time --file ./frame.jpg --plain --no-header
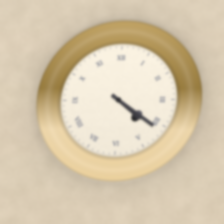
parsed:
4:21
